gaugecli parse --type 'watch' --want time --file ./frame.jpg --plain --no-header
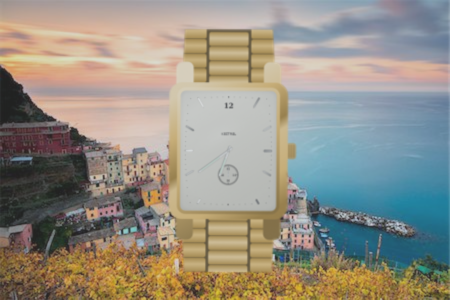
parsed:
6:39
